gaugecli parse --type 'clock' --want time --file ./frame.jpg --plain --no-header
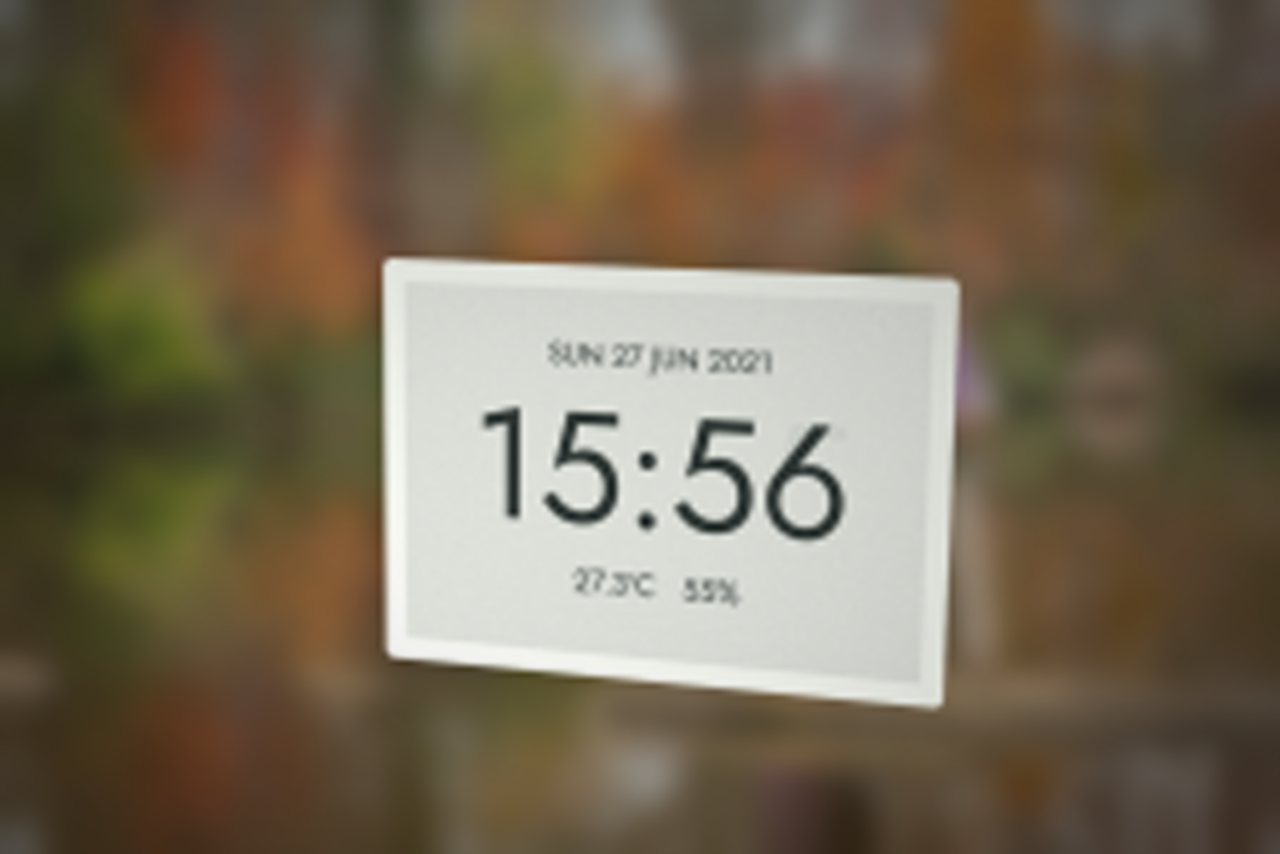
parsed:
15:56
